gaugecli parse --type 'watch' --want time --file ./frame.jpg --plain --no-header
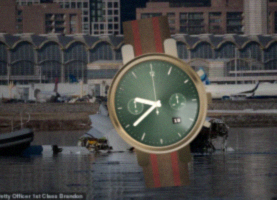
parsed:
9:39
